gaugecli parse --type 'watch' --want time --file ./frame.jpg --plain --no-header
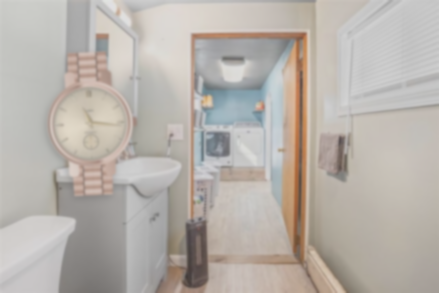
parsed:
11:16
